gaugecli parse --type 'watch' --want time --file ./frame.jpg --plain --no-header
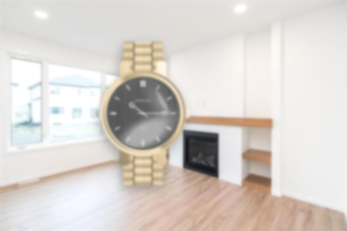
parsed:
10:15
